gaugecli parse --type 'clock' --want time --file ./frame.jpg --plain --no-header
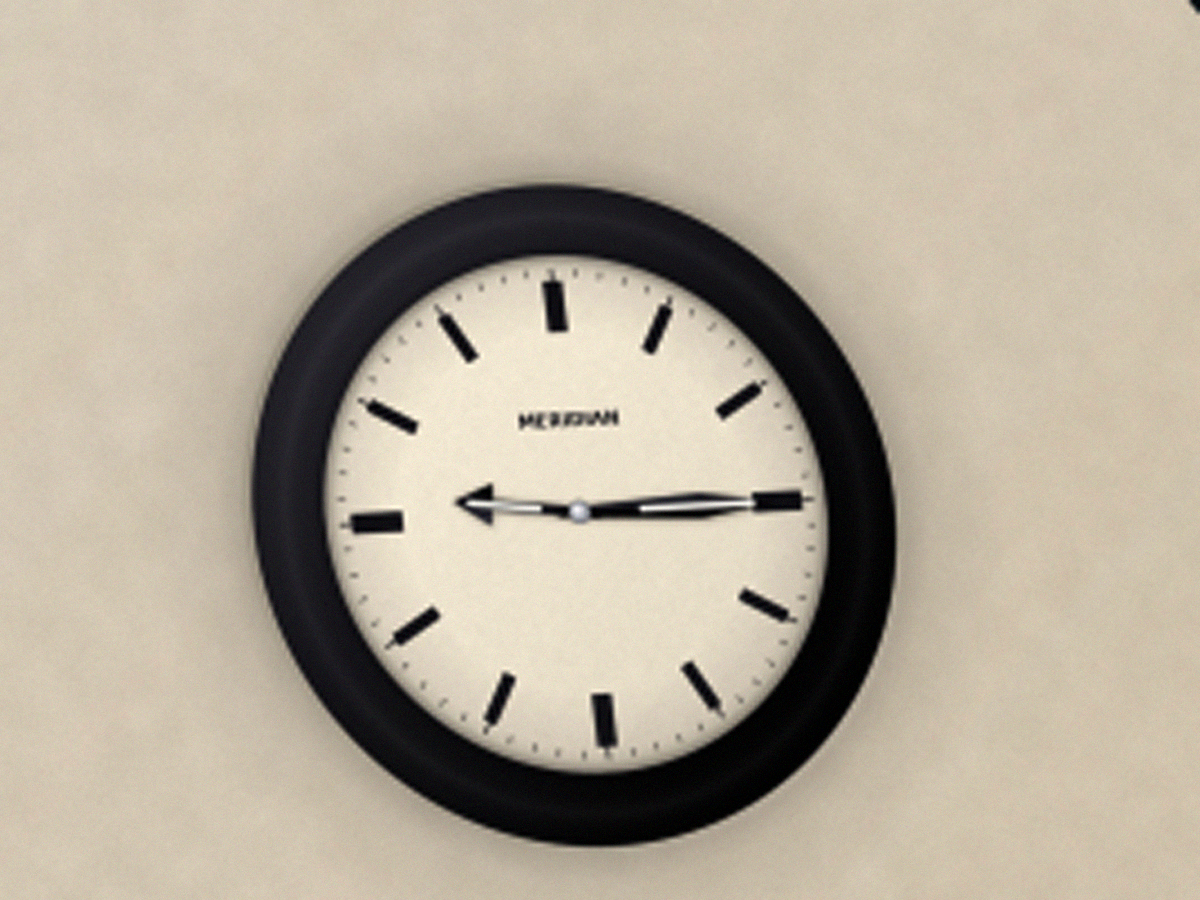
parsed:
9:15
